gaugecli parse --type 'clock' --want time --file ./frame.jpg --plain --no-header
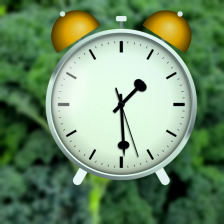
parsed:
1:29:27
